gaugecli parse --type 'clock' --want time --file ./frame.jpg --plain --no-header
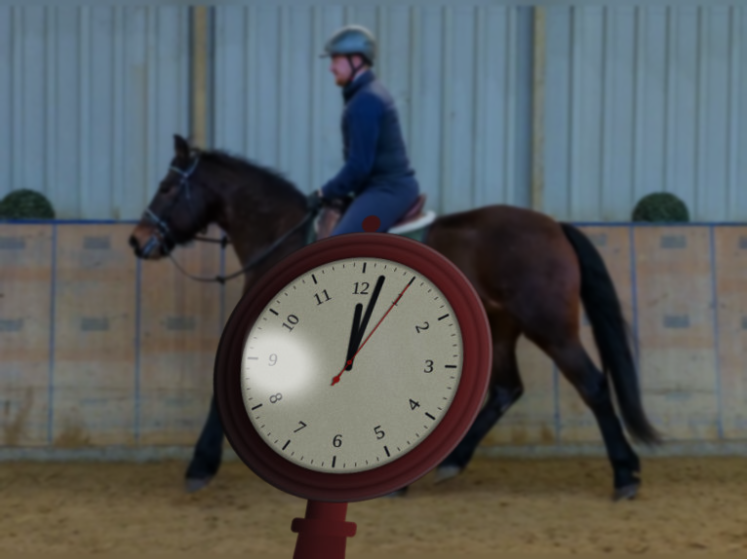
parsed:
12:02:05
